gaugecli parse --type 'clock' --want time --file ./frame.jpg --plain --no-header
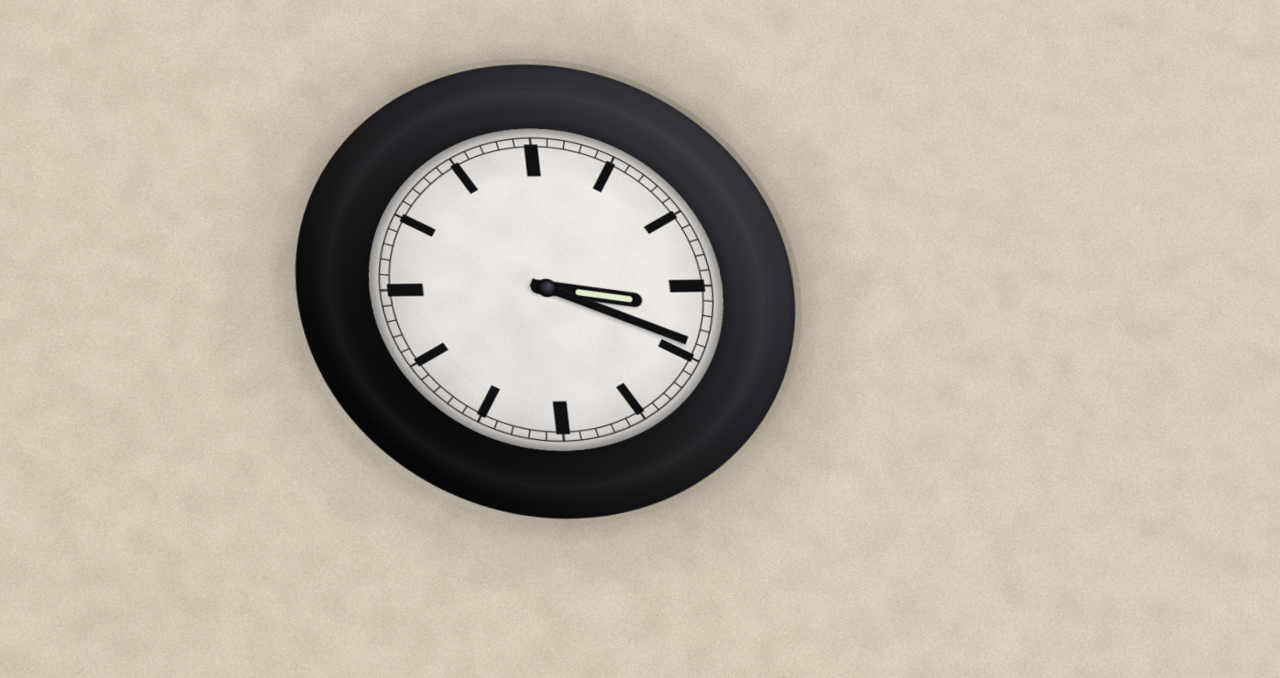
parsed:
3:19
